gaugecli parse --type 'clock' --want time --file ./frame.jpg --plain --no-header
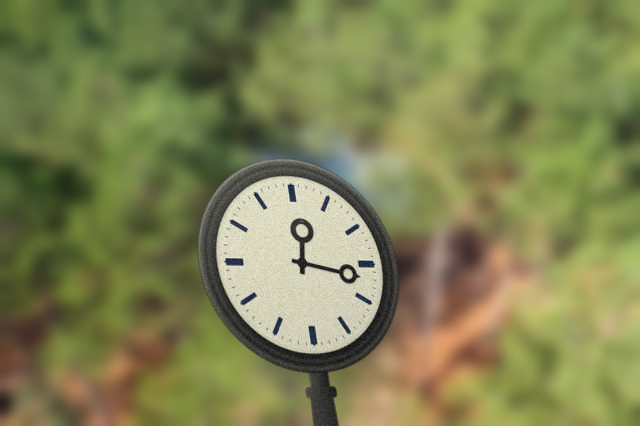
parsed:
12:17
